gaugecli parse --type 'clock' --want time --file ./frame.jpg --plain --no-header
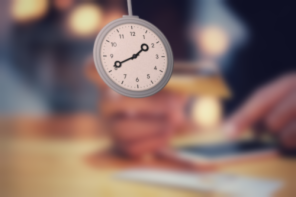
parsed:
1:41
